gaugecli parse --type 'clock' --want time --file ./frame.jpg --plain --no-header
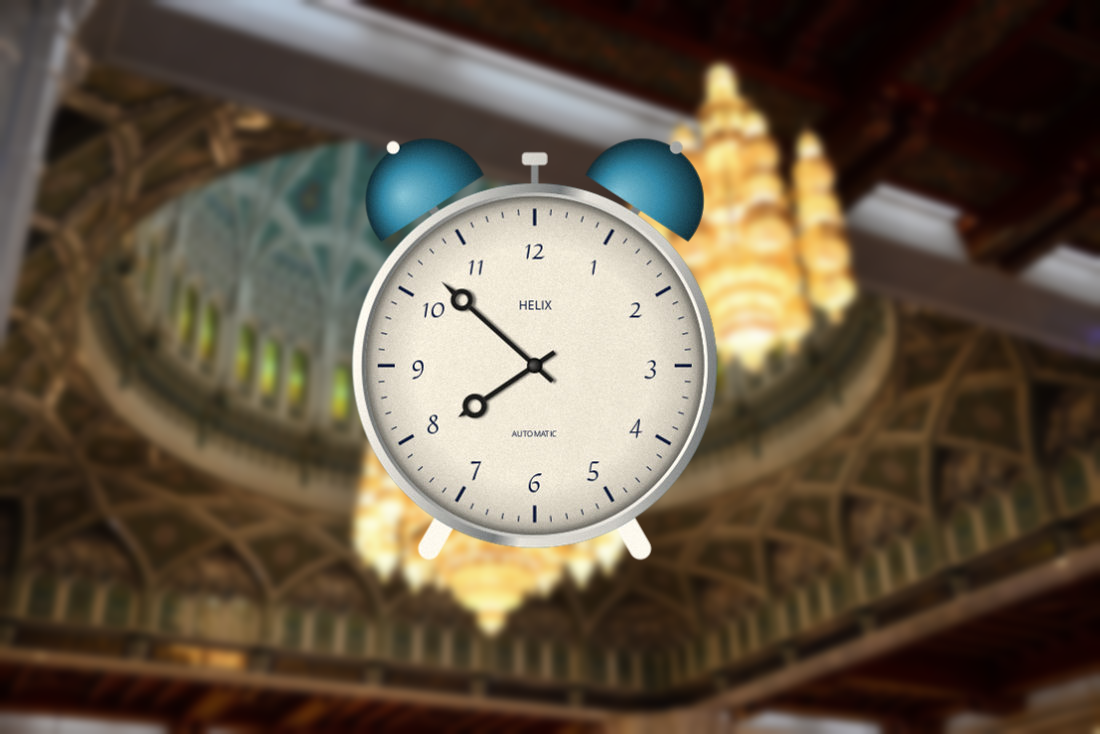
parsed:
7:52
